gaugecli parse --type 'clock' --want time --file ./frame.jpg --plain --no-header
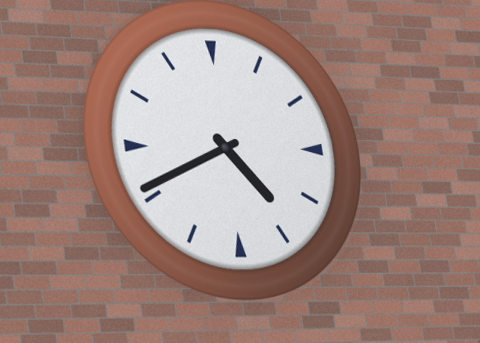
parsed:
4:41
